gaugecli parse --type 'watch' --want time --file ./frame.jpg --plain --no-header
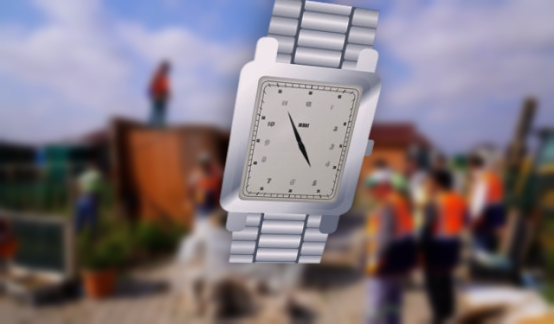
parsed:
4:55
